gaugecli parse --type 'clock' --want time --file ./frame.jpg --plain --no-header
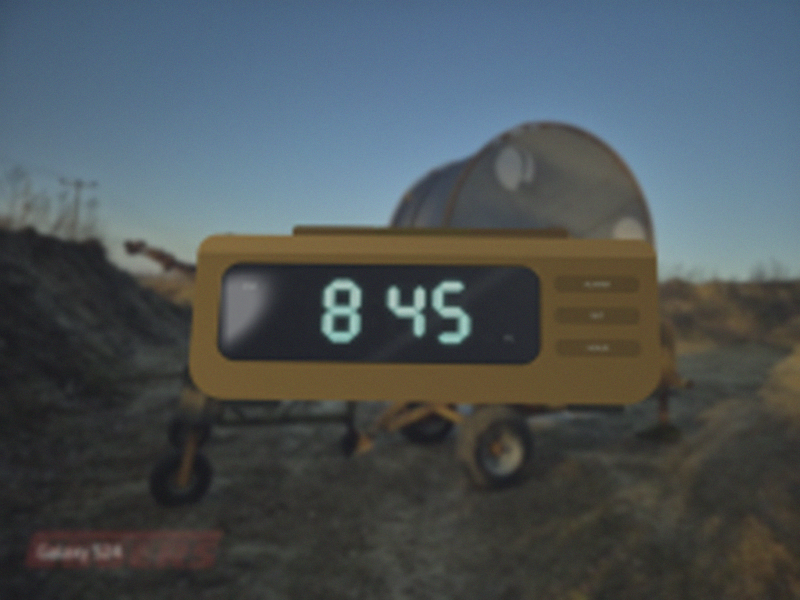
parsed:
8:45
